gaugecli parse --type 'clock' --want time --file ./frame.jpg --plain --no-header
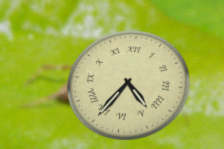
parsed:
4:35
